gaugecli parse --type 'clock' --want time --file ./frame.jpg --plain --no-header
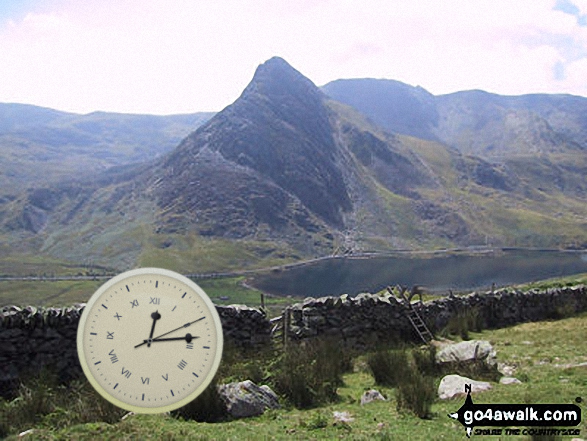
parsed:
12:13:10
